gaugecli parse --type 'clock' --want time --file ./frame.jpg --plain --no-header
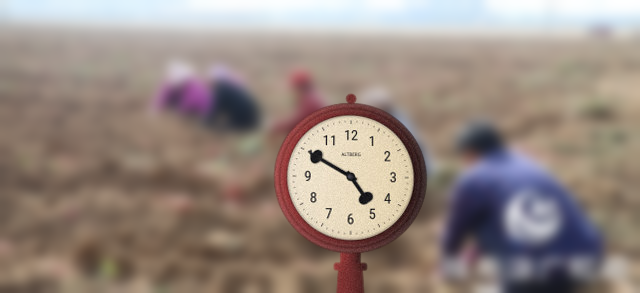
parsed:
4:50
